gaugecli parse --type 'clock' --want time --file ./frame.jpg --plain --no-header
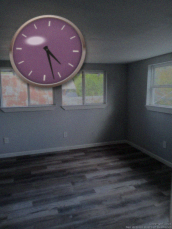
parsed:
4:27
